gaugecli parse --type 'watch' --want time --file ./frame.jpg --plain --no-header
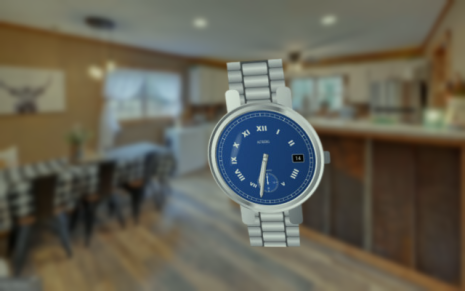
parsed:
6:32
